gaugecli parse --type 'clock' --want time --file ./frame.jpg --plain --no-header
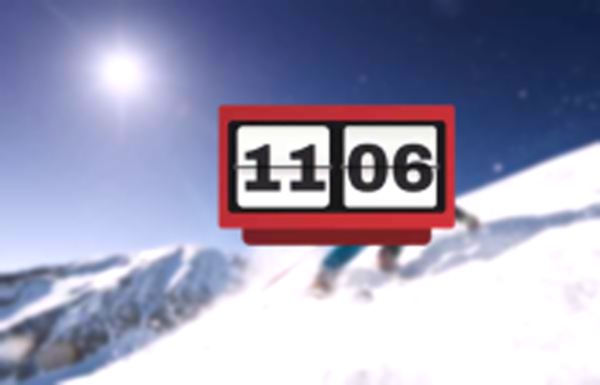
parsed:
11:06
